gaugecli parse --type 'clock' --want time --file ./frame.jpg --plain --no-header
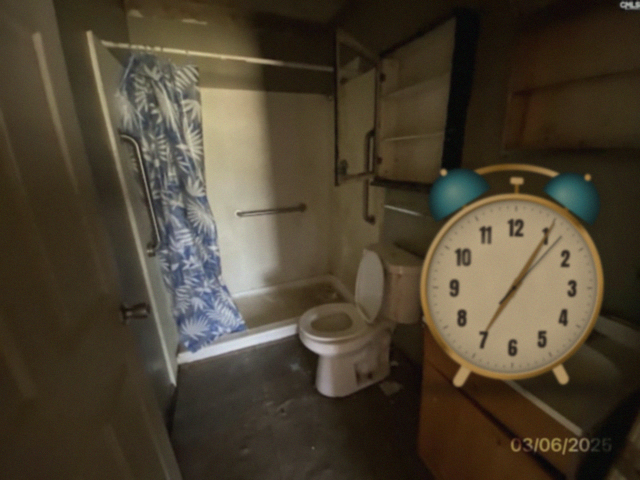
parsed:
7:05:07
